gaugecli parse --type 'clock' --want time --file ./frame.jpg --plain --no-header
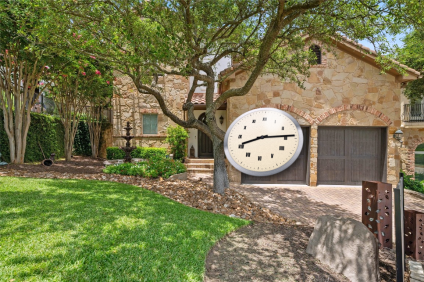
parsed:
8:14
